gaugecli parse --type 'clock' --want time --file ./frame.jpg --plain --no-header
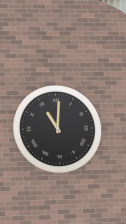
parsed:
11:01
